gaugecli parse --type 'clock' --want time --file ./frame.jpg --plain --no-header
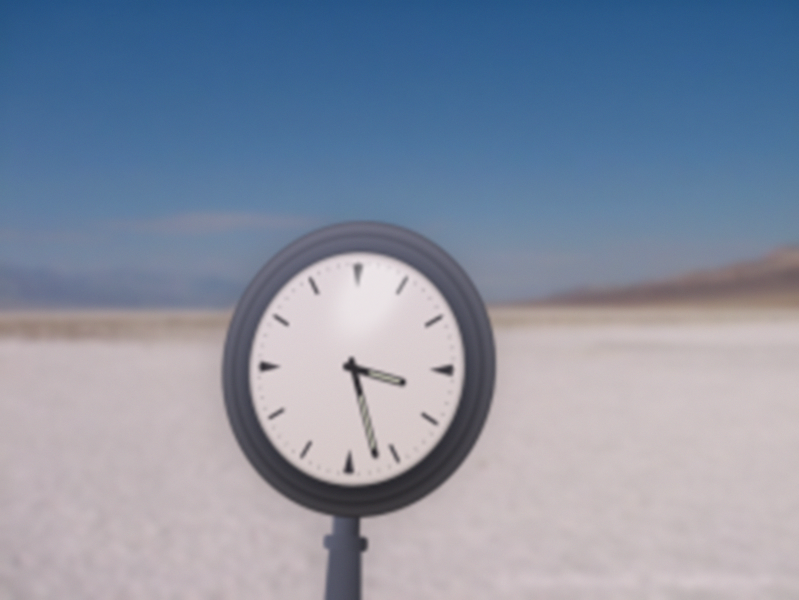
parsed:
3:27
